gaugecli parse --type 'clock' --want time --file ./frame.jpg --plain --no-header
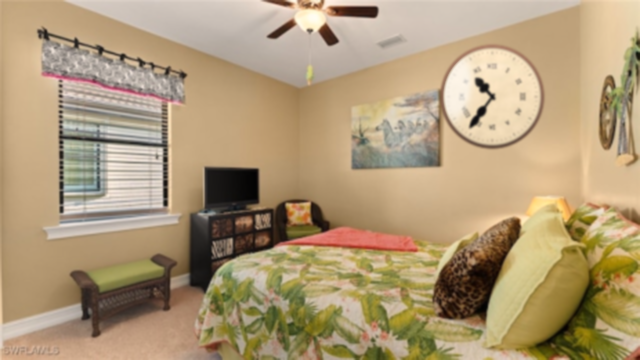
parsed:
10:36
